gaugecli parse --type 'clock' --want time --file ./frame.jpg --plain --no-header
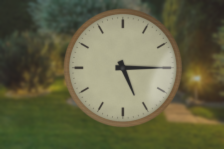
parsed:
5:15
